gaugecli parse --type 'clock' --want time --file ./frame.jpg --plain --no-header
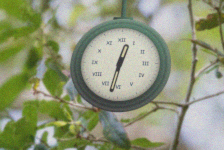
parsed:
12:32
